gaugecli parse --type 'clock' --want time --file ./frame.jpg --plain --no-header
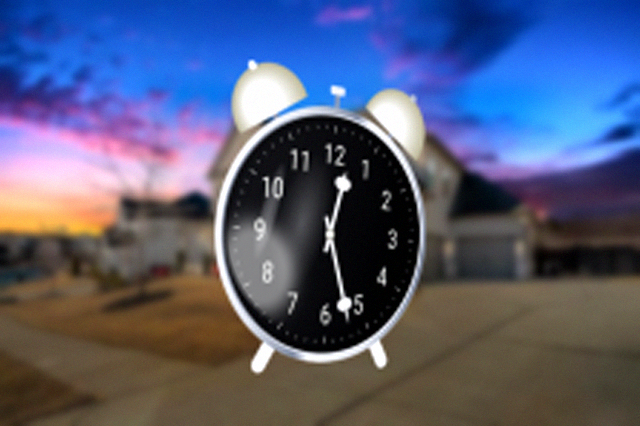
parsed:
12:27
